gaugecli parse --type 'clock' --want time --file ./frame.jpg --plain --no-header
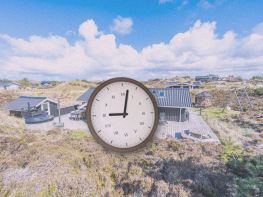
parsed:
9:02
